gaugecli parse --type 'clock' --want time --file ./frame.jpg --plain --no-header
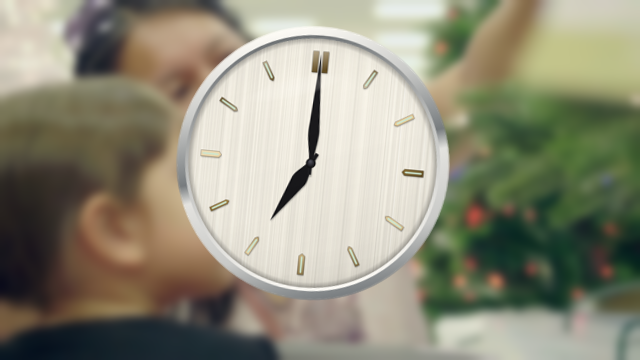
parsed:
7:00
